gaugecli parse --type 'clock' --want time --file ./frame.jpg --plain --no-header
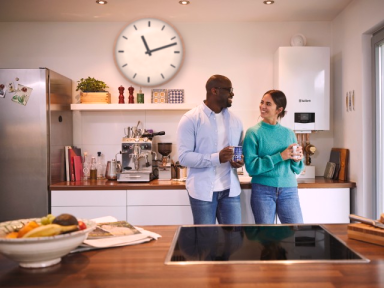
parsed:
11:12
